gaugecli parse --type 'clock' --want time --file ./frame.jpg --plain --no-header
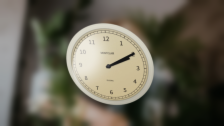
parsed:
2:10
